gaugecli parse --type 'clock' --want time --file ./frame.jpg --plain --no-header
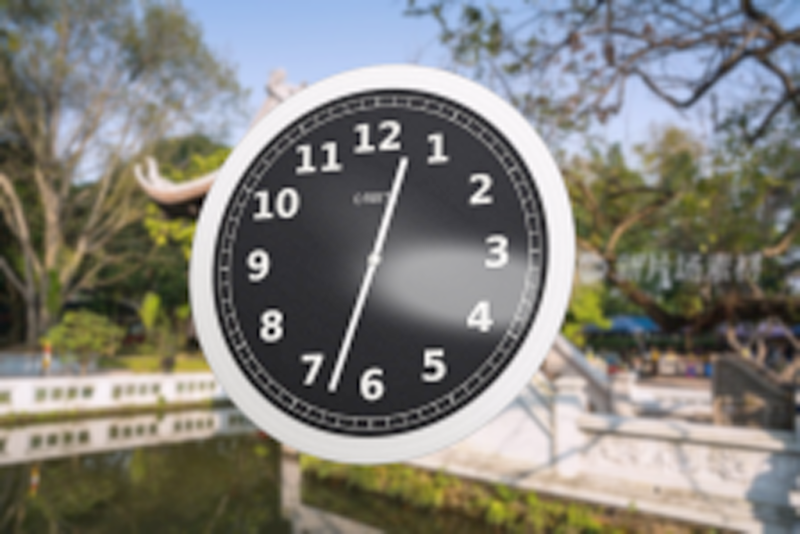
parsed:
12:33
